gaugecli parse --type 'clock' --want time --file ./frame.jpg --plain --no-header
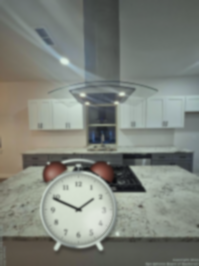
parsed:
1:49
